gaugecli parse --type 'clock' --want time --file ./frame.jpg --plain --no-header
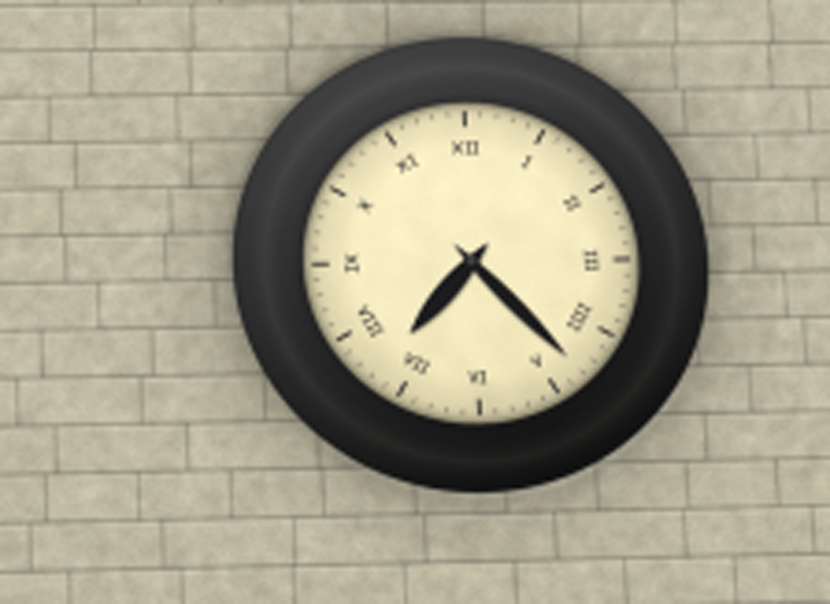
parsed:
7:23
